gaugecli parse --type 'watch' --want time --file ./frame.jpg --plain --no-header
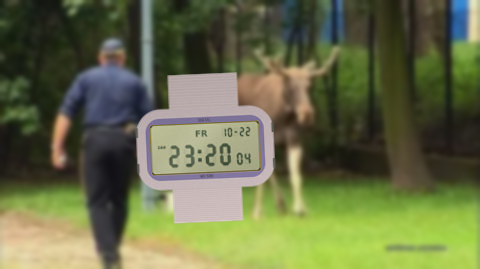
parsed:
23:20:04
